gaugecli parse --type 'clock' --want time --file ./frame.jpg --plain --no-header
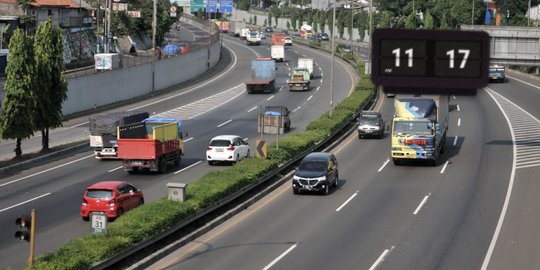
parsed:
11:17
